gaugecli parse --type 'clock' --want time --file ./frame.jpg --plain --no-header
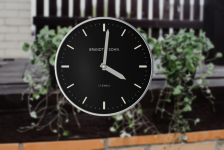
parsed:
4:01
